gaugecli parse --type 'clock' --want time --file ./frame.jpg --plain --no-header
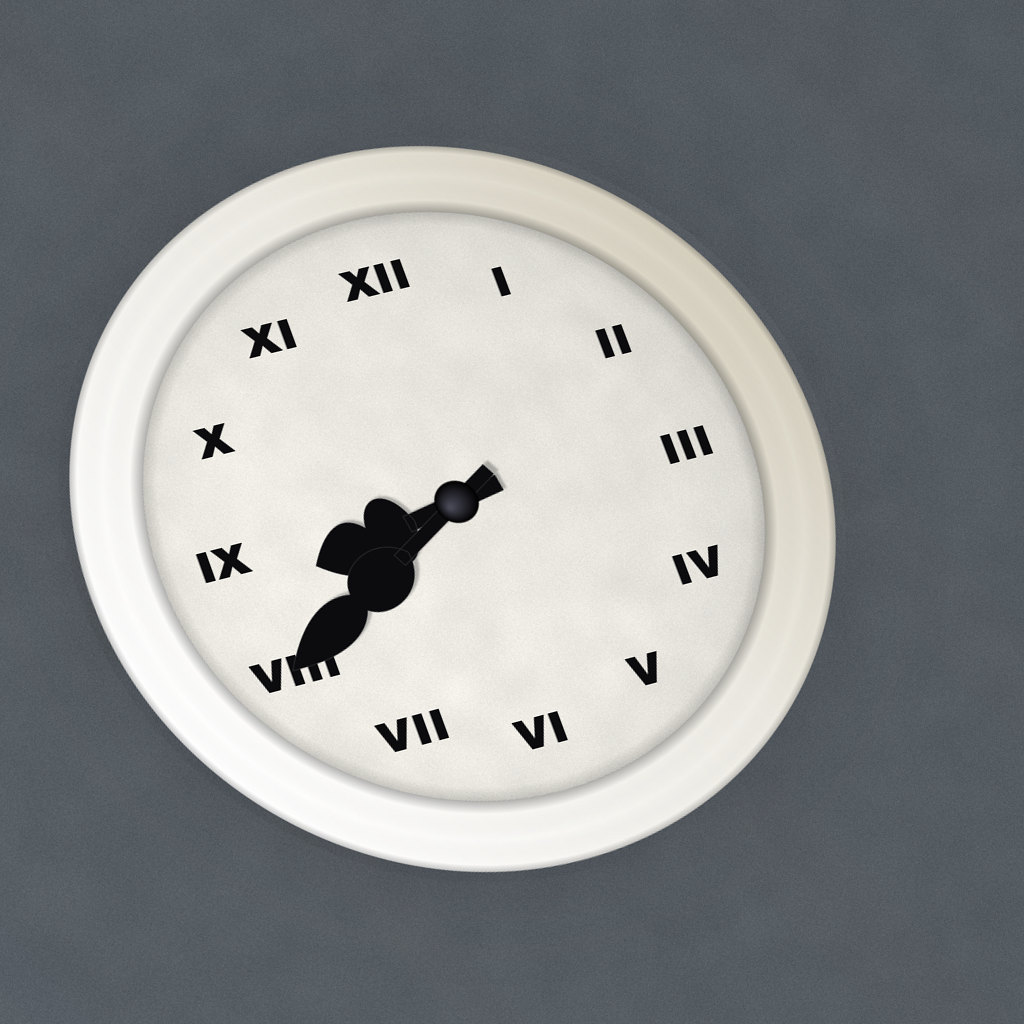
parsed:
8:40
